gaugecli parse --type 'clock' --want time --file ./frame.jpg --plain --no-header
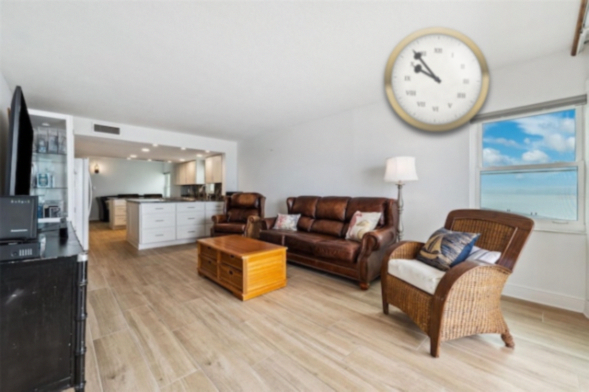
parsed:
9:53
